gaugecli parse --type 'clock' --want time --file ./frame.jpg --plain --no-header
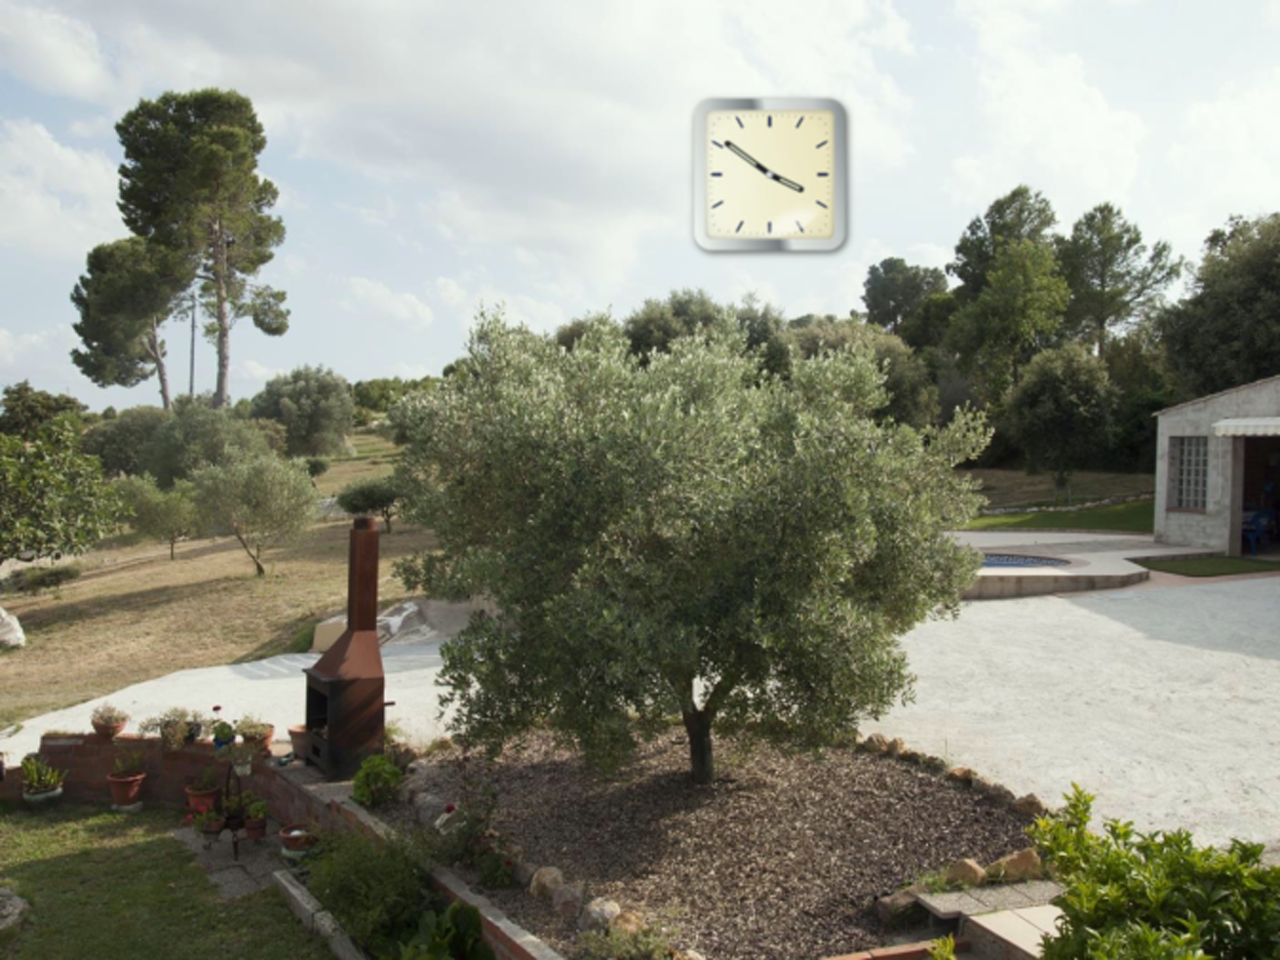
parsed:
3:51
